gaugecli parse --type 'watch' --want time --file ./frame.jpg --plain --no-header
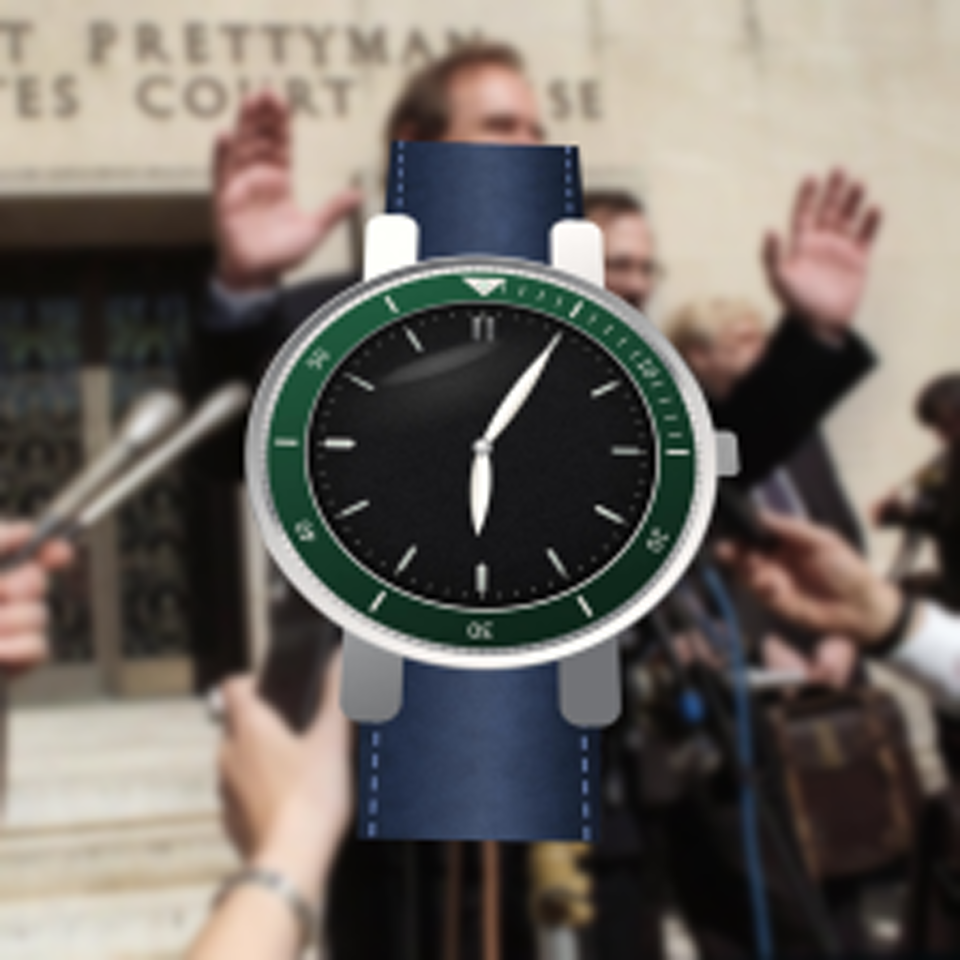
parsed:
6:05
